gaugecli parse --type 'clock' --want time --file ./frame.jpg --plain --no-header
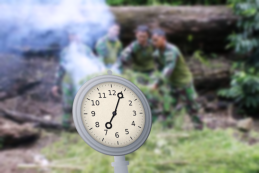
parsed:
7:04
